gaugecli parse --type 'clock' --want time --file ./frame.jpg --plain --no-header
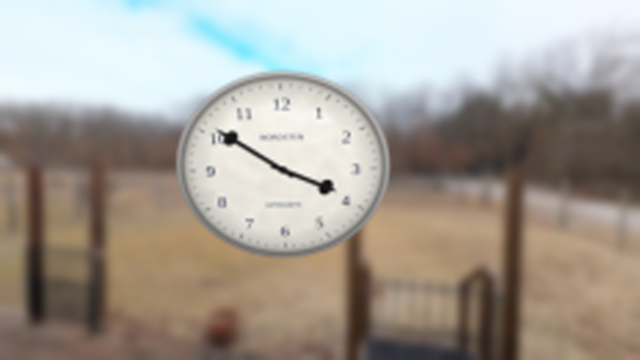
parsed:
3:51
